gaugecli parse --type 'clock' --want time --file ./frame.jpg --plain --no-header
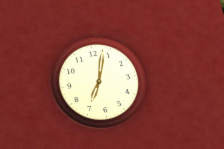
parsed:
7:03
